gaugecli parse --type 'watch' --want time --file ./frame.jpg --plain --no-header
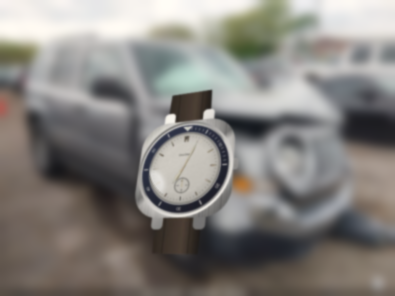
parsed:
7:04
